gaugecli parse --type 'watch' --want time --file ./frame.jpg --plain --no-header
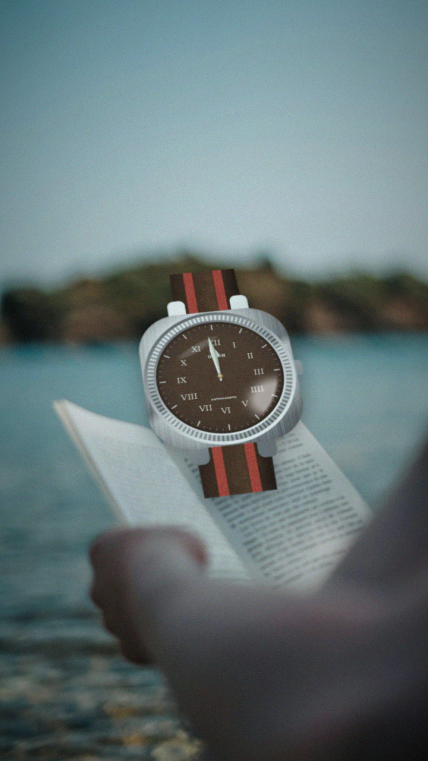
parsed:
11:59
